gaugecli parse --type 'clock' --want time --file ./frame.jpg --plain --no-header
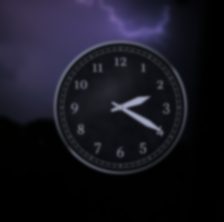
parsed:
2:20
